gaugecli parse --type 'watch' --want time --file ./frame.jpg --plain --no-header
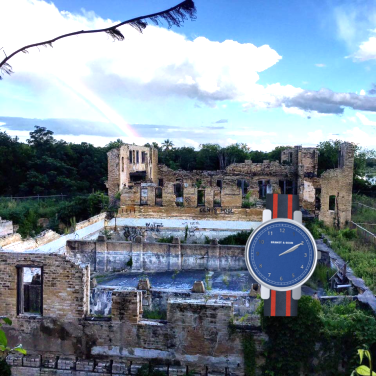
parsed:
2:10
